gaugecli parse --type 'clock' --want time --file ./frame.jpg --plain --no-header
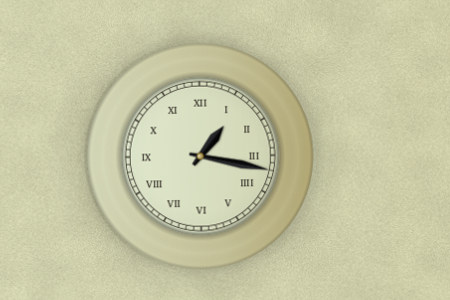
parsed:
1:17
